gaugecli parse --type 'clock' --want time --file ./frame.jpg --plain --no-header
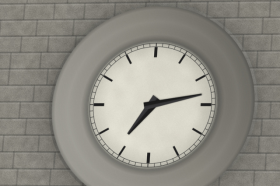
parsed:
7:13
